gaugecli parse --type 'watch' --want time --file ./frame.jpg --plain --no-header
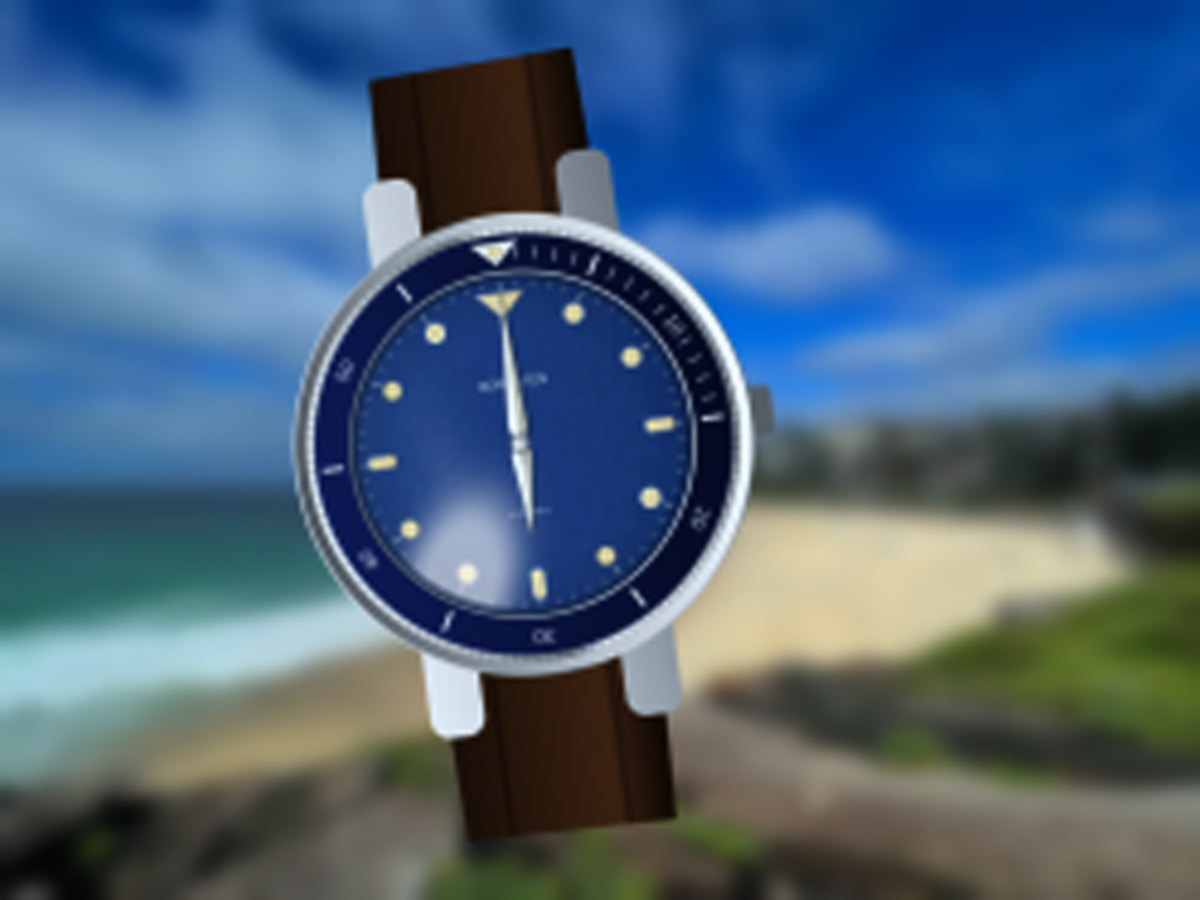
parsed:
6:00
